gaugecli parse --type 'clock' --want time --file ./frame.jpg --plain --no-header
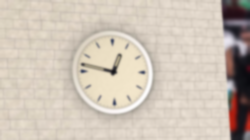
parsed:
12:47
